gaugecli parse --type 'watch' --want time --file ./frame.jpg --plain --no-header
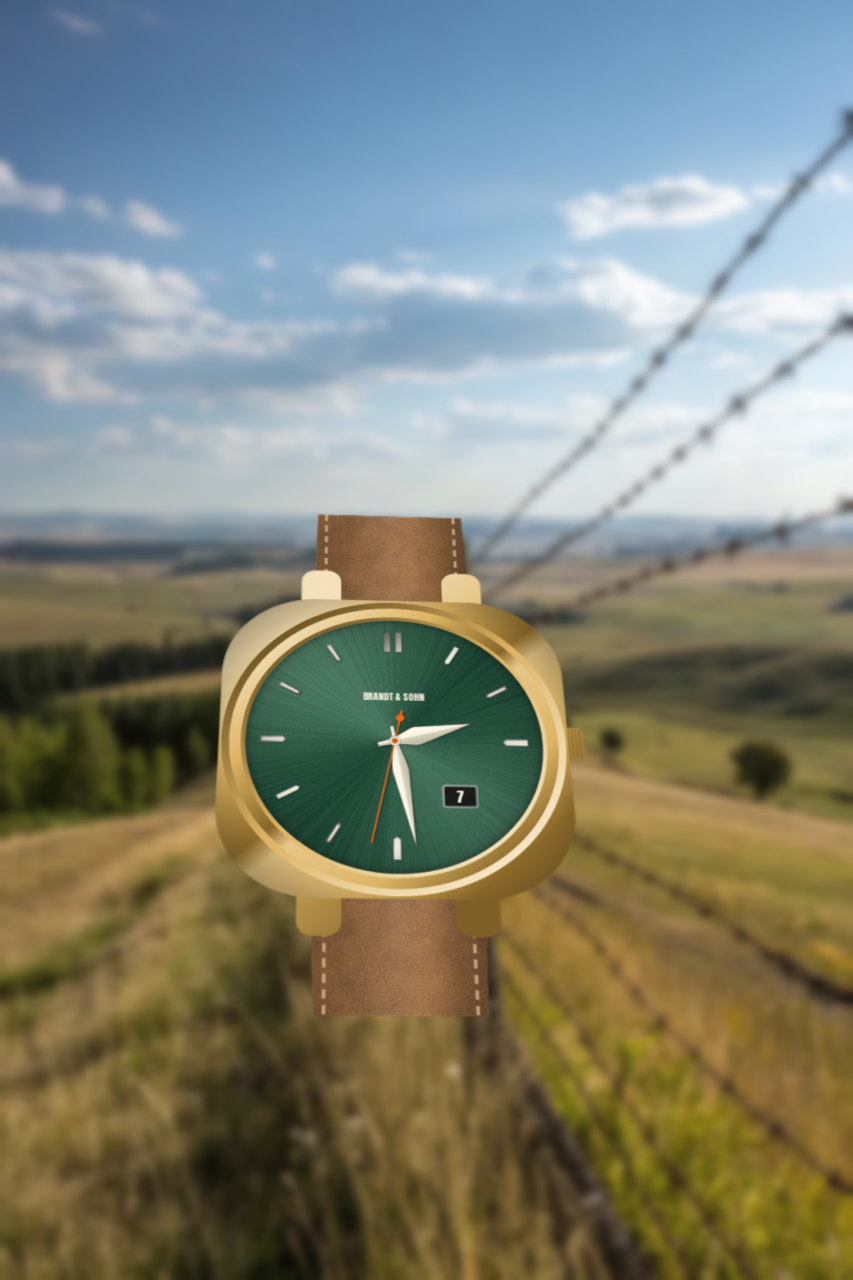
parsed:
2:28:32
